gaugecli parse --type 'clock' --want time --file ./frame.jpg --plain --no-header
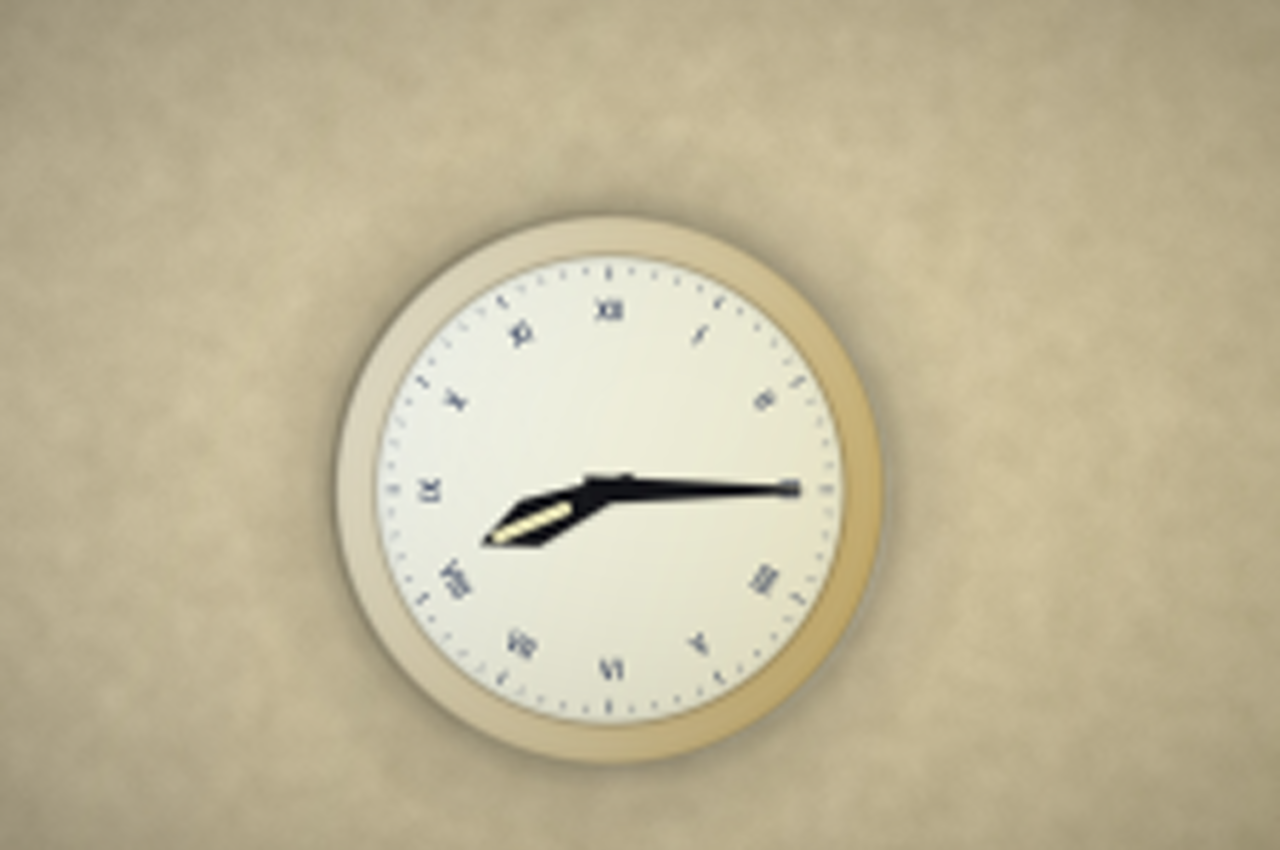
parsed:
8:15
